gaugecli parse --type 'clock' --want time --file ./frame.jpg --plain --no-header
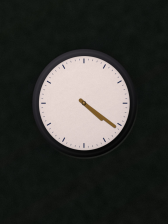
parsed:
4:21
